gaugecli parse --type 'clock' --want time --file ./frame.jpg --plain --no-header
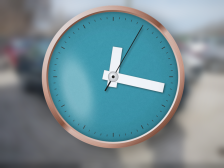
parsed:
12:17:05
